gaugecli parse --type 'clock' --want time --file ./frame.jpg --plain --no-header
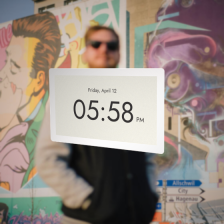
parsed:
5:58
